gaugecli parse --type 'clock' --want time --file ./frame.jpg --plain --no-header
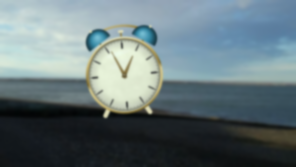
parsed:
12:56
